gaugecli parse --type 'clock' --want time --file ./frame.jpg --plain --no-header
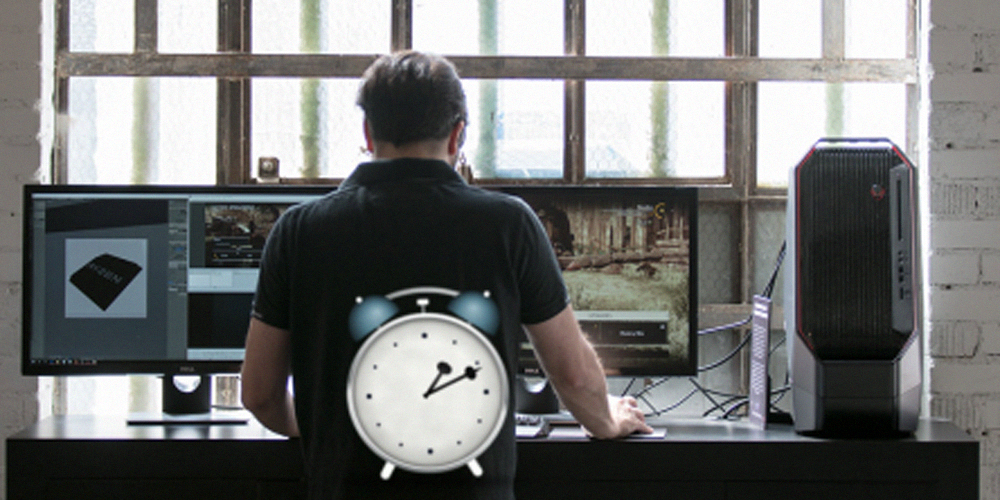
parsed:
1:11
